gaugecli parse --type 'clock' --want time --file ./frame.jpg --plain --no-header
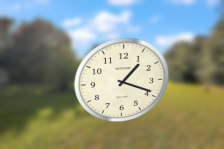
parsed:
1:19
